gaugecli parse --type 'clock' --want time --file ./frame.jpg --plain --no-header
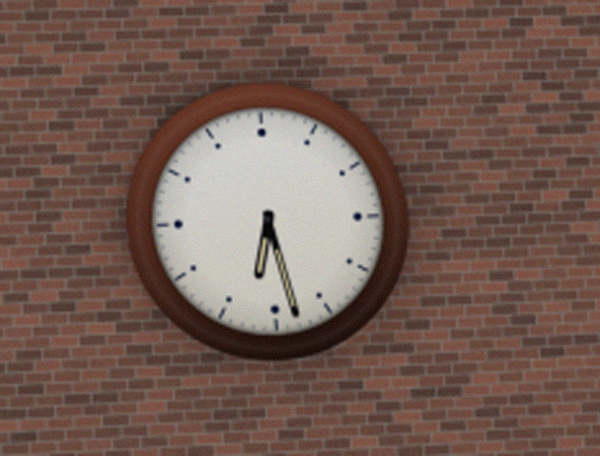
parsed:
6:28
